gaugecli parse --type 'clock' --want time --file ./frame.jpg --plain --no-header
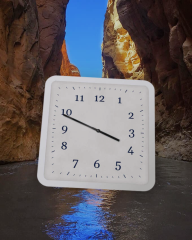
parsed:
3:49
